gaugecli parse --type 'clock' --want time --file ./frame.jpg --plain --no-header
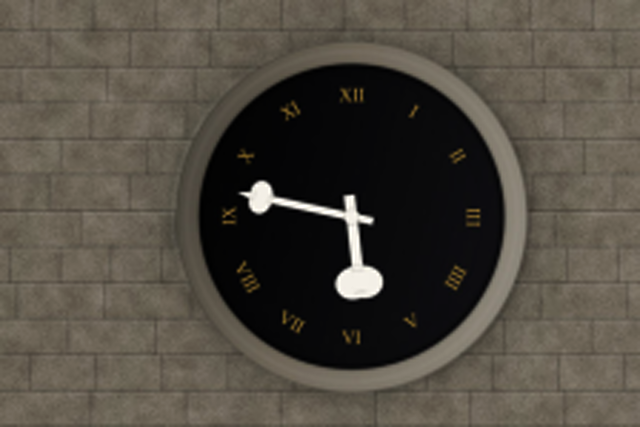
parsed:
5:47
